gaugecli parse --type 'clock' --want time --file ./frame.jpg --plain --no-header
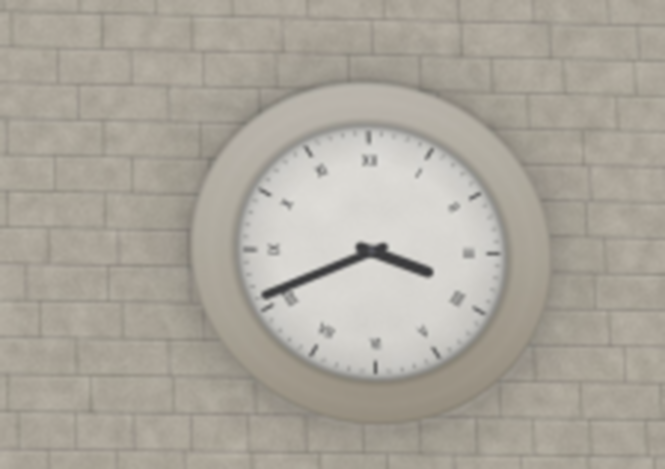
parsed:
3:41
